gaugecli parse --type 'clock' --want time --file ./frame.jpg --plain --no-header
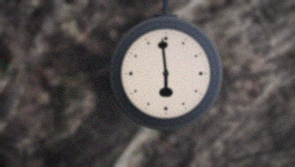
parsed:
5:59
